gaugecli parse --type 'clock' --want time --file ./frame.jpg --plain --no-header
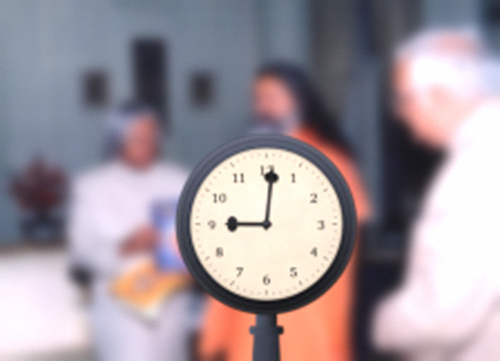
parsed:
9:01
